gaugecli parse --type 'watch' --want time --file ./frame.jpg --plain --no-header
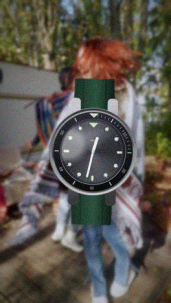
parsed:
12:32
